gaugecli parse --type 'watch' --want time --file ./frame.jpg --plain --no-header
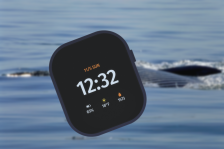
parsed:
12:32
